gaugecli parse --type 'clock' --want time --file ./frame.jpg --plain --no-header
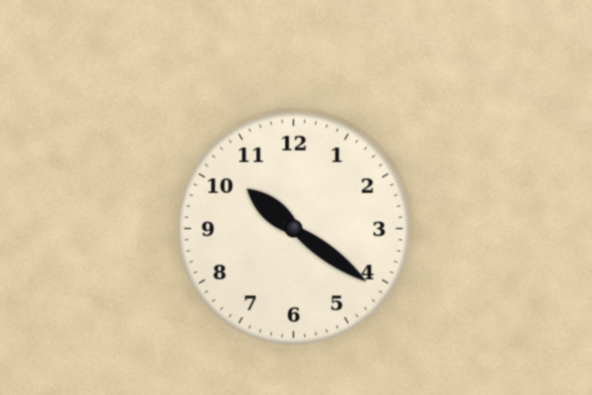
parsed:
10:21
